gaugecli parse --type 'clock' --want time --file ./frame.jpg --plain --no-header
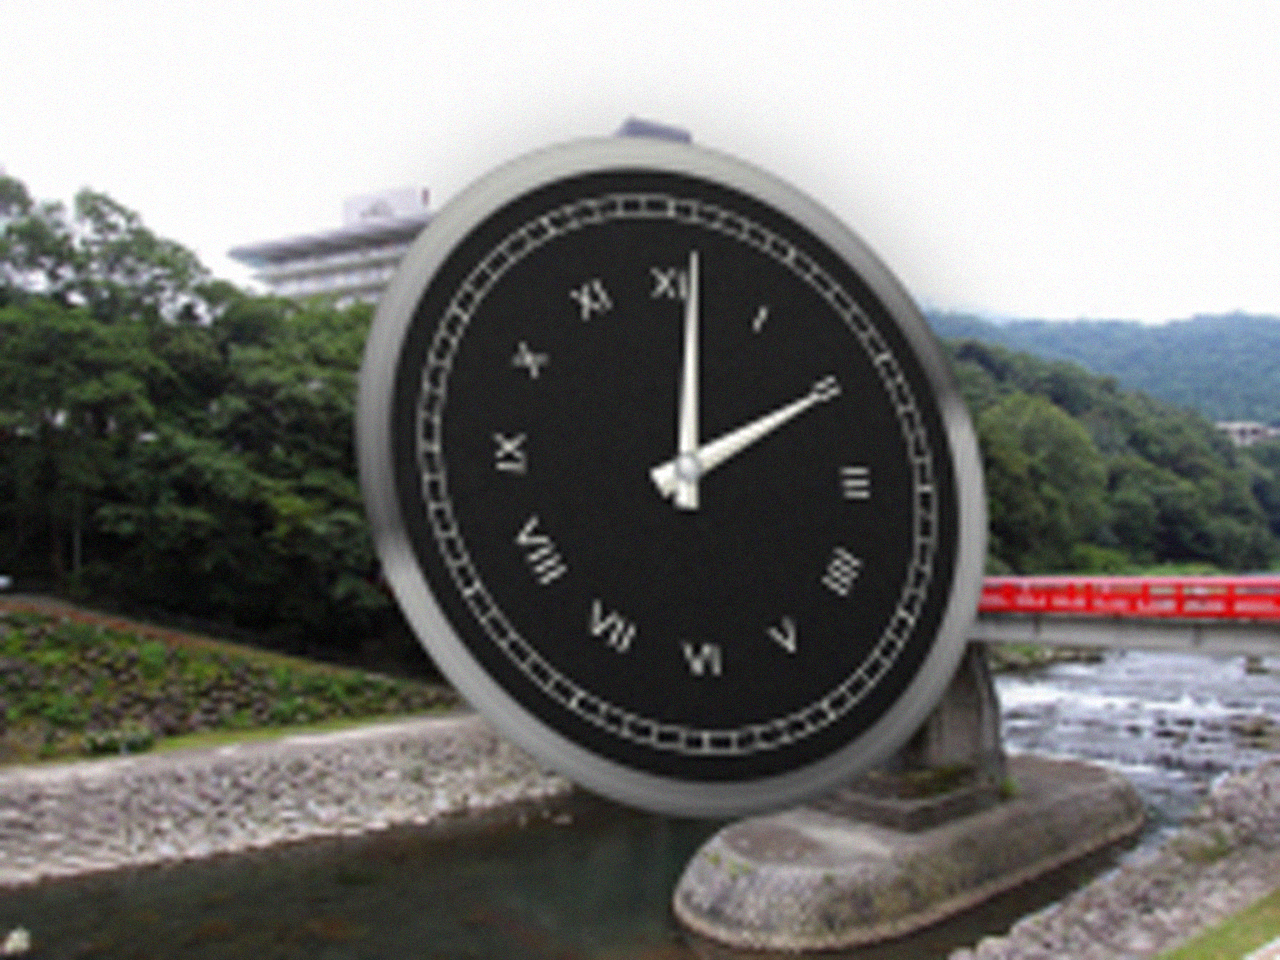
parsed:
2:01
